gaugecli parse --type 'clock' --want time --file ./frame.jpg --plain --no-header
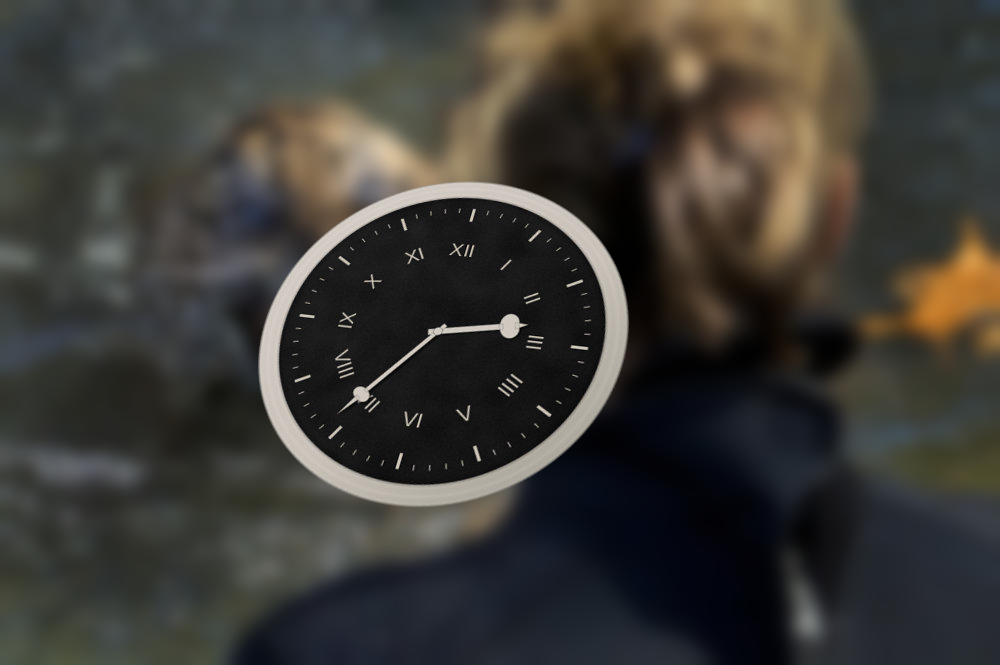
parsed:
2:36
